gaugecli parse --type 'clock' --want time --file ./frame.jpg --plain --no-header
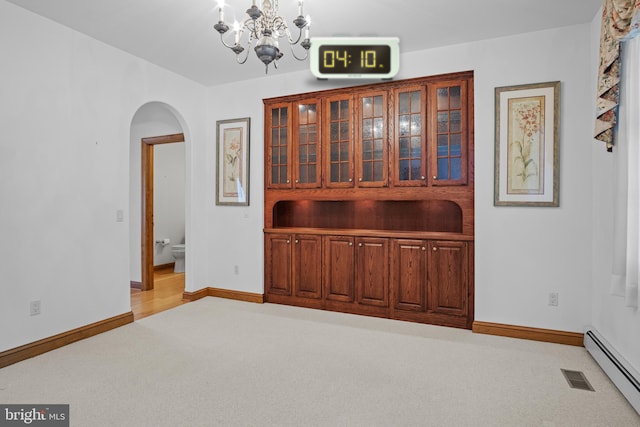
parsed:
4:10
